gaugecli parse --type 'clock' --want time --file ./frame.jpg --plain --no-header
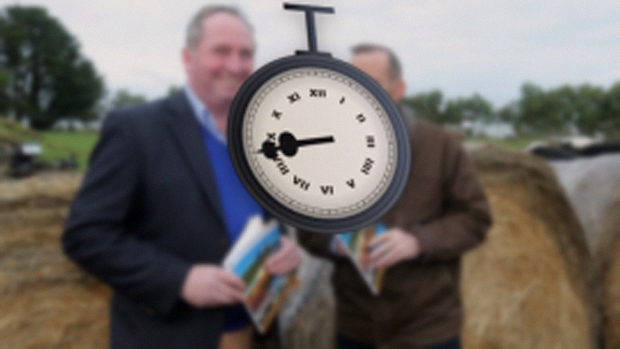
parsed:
8:43
